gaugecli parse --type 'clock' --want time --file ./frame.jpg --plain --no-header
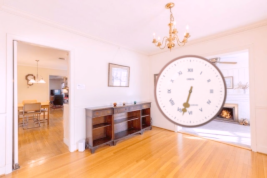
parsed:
6:33
